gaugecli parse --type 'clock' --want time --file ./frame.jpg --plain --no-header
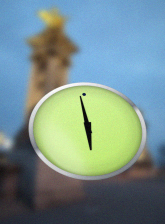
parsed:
5:59
